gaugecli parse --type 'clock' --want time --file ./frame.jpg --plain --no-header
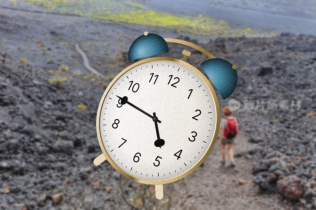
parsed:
4:46
